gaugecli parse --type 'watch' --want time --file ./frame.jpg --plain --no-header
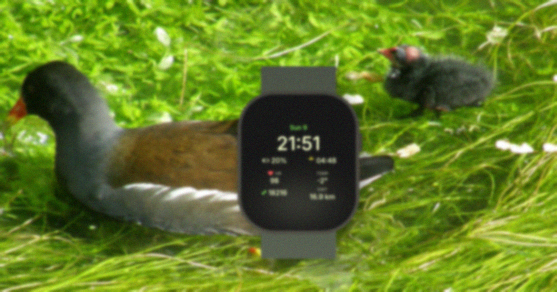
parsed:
21:51
